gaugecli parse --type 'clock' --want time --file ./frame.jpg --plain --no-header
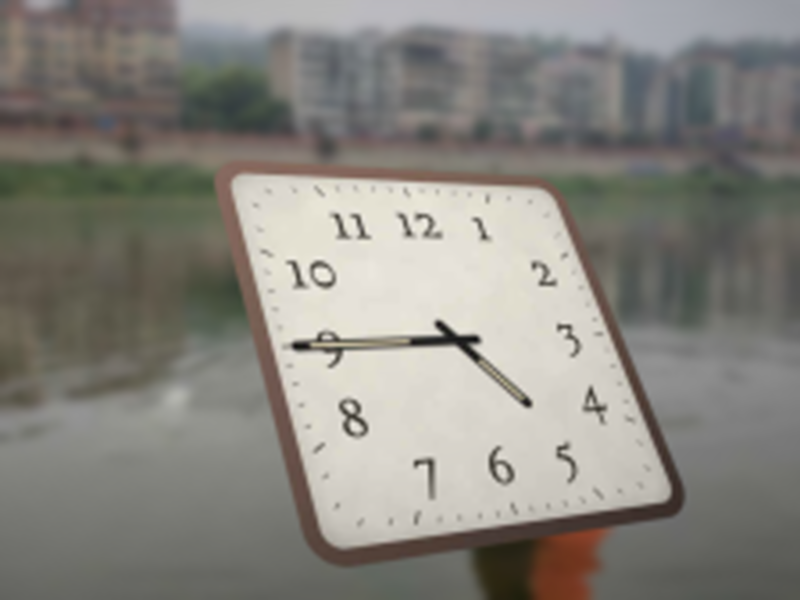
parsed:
4:45
